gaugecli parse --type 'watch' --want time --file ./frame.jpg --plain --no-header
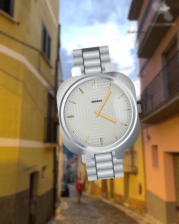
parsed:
4:06
